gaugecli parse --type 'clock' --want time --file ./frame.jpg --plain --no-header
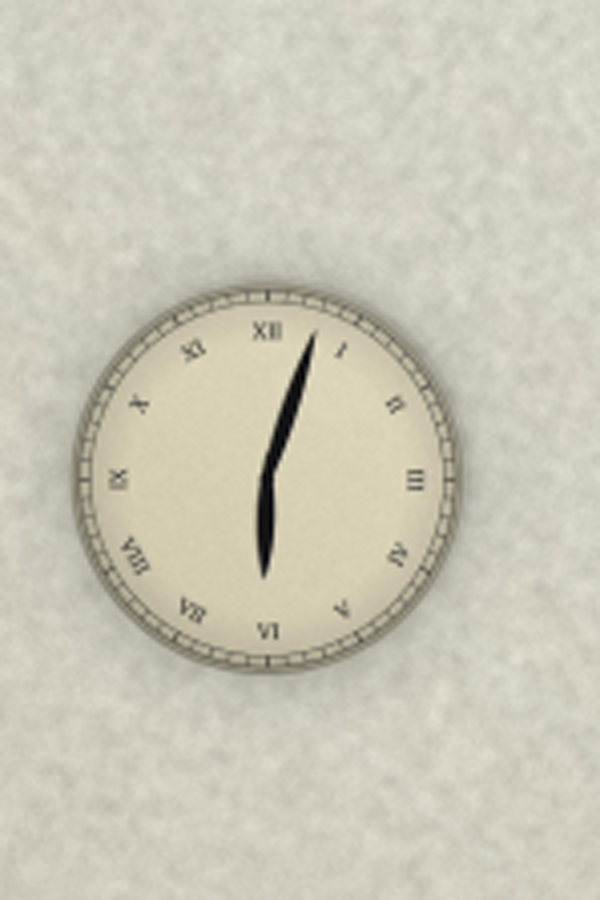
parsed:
6:03
